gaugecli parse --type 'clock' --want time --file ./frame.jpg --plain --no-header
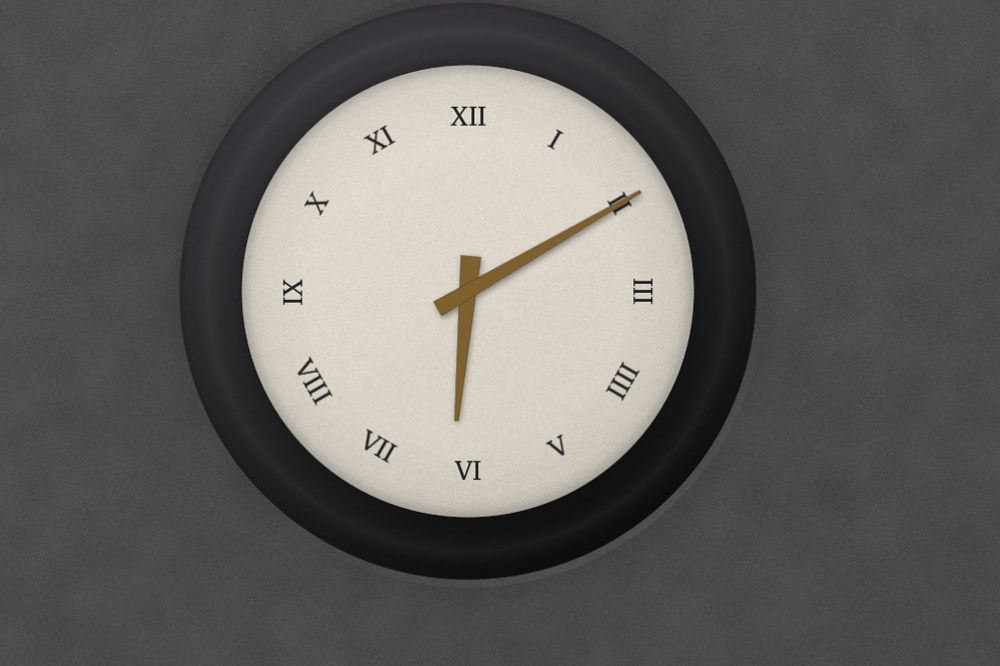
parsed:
6:10
